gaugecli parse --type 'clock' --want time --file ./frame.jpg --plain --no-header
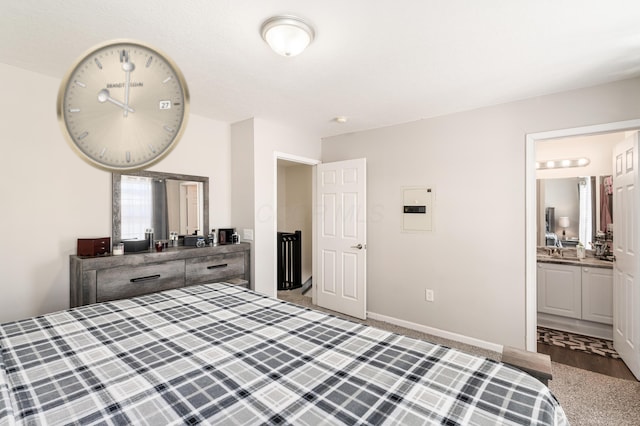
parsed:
10:01
